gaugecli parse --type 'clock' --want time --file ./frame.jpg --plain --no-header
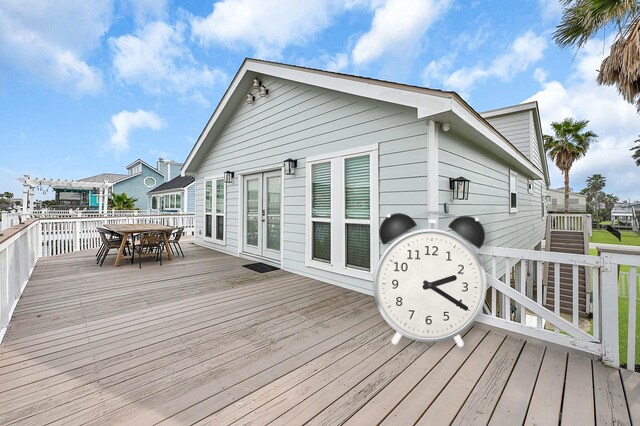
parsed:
2:20
